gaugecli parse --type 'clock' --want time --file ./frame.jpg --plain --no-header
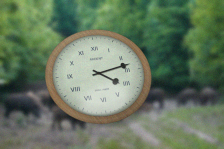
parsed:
4:13
